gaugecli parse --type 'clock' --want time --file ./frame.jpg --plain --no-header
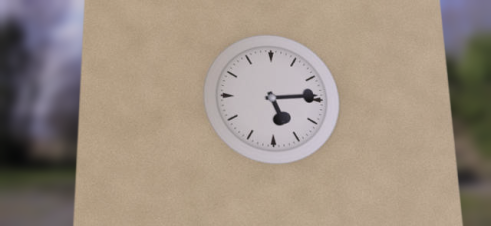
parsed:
5:14
